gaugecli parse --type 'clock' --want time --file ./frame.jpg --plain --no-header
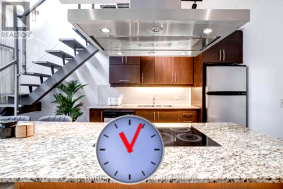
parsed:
11:04
